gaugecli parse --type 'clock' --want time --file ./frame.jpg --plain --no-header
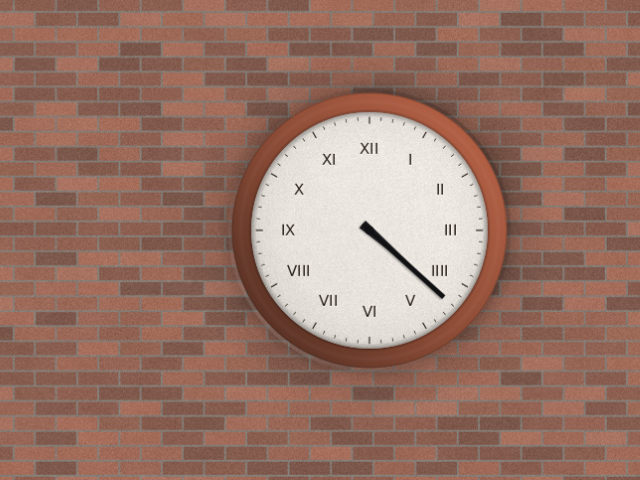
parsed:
4:22
